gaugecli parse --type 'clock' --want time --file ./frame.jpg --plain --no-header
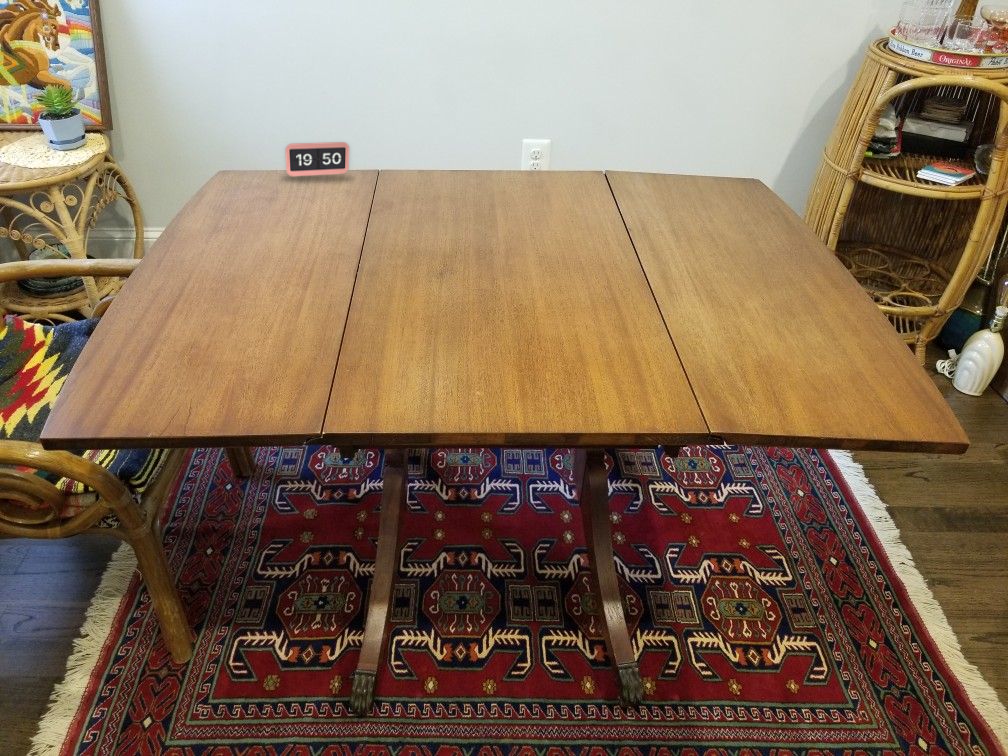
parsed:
19:50
